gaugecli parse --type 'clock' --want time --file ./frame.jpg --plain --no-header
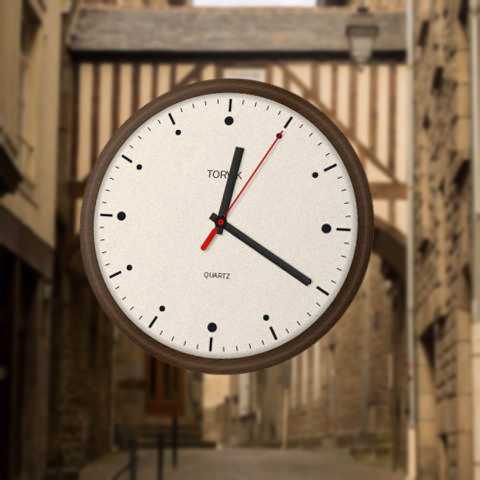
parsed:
12:20:05
